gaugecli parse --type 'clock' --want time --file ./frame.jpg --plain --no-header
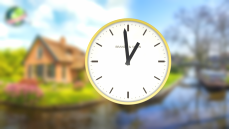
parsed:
12:59
